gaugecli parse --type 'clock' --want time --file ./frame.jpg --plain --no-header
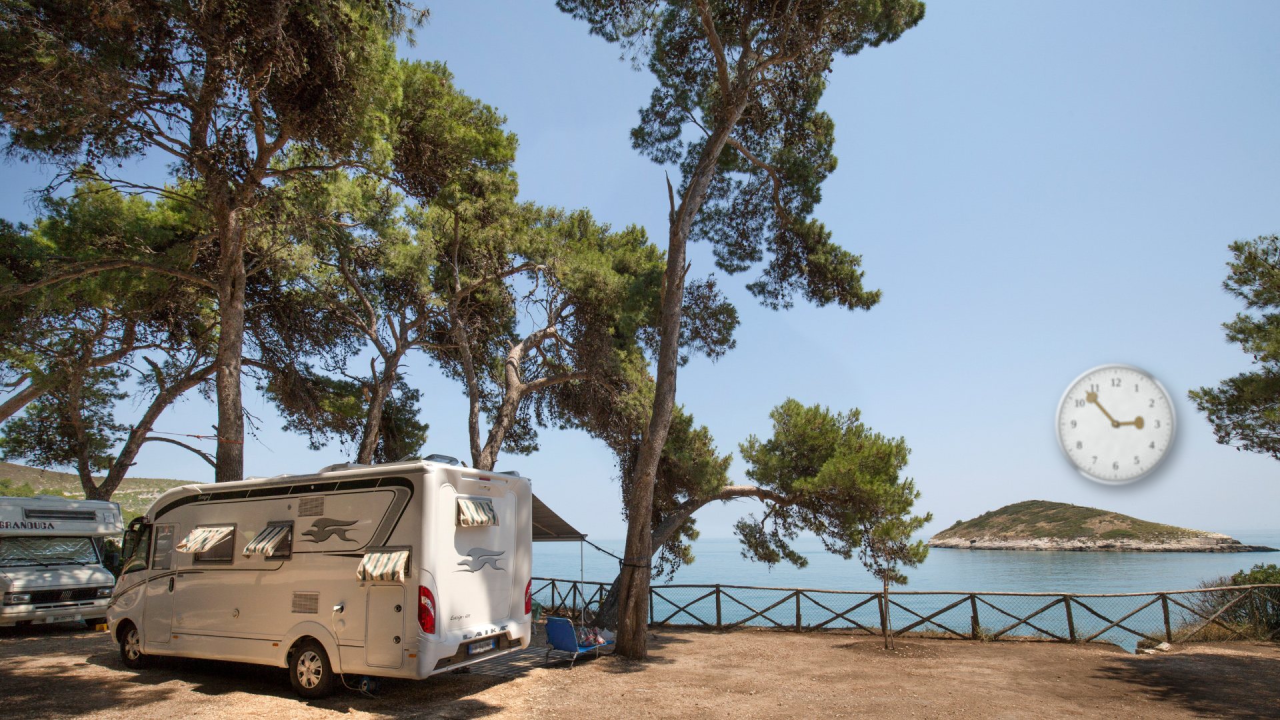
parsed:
2:53
